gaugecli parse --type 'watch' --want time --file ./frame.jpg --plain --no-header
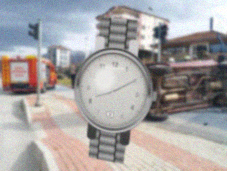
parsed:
8:10
